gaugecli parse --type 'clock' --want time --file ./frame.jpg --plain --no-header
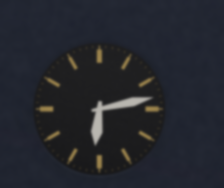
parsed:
6:13
